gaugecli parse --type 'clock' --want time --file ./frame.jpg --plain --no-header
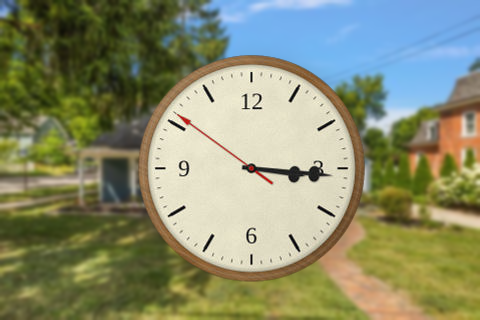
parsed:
3:15:51
